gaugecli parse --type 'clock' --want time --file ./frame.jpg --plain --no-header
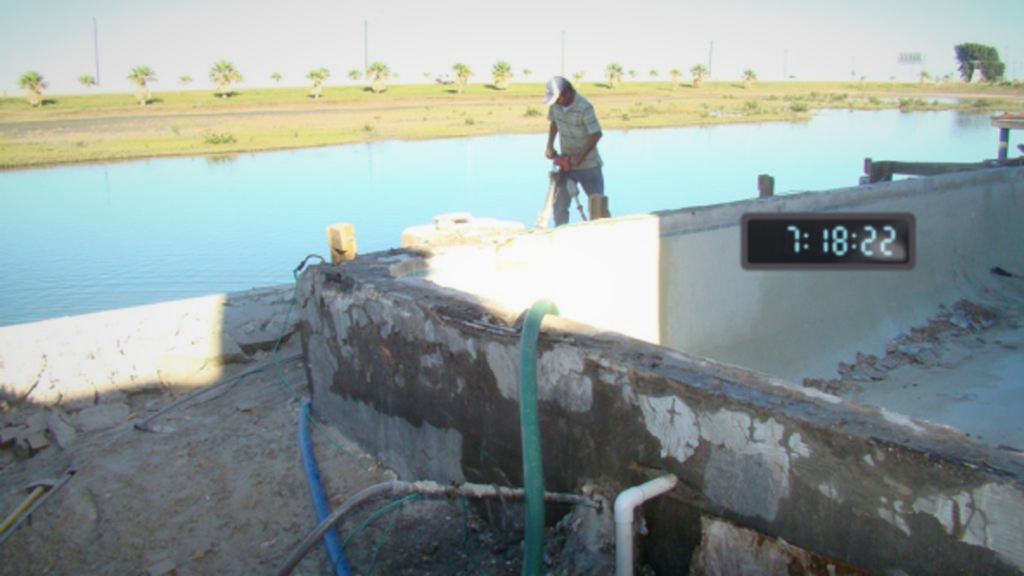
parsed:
7:18:22
